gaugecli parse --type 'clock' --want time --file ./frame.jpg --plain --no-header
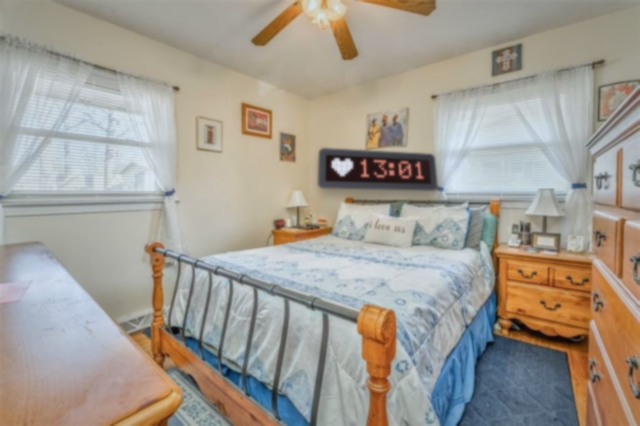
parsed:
13:01
